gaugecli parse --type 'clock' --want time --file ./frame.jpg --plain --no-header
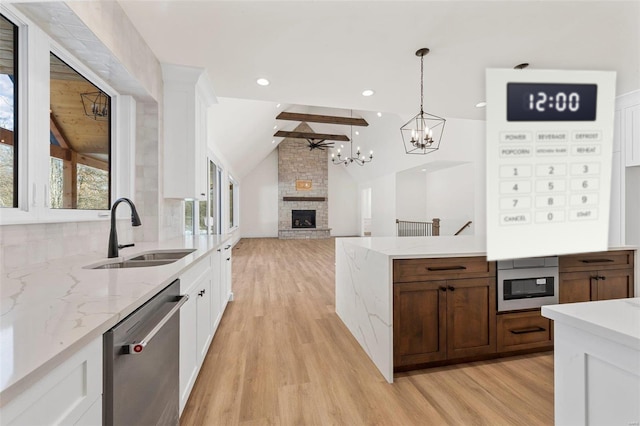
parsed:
12:00
